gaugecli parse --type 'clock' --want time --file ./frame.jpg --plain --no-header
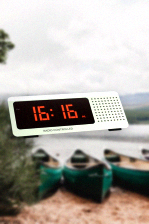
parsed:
16:16
